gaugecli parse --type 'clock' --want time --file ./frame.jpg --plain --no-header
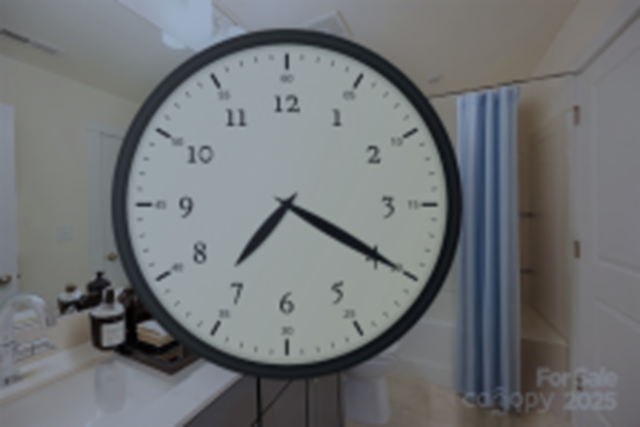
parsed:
7:20
